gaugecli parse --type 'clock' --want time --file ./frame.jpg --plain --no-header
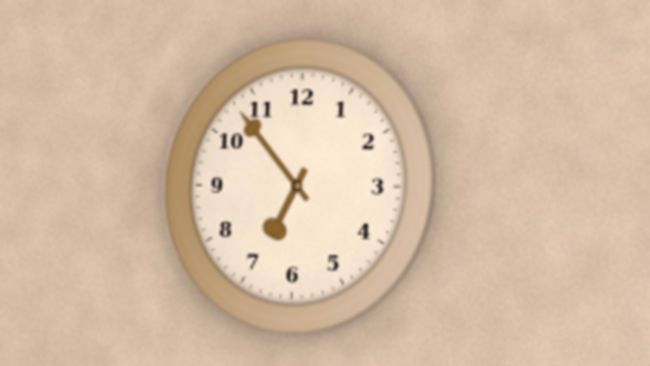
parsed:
6:53
